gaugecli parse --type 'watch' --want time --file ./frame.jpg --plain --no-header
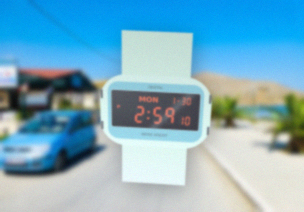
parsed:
2:59
